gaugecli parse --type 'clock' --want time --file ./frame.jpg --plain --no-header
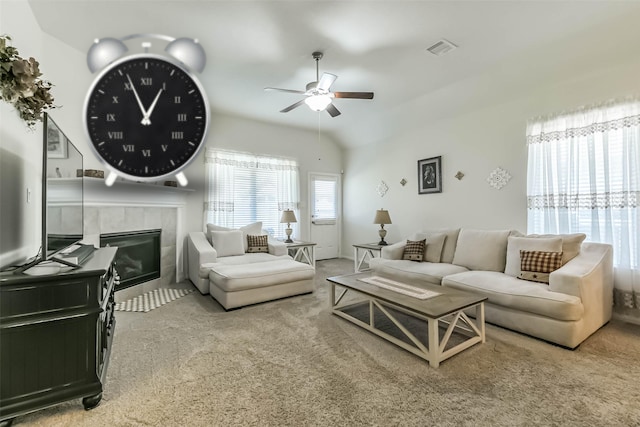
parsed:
12:56
